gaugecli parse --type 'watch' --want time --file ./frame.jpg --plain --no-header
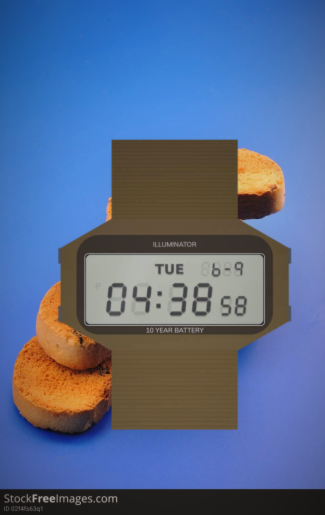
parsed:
4:38:58
